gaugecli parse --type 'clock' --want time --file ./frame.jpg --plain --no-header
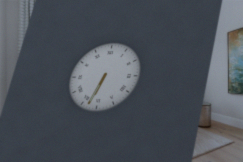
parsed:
6:33
